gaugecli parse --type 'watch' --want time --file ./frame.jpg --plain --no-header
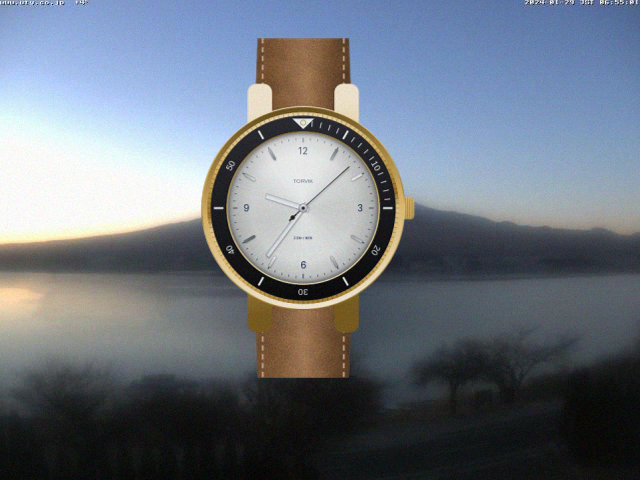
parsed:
9:36:08
